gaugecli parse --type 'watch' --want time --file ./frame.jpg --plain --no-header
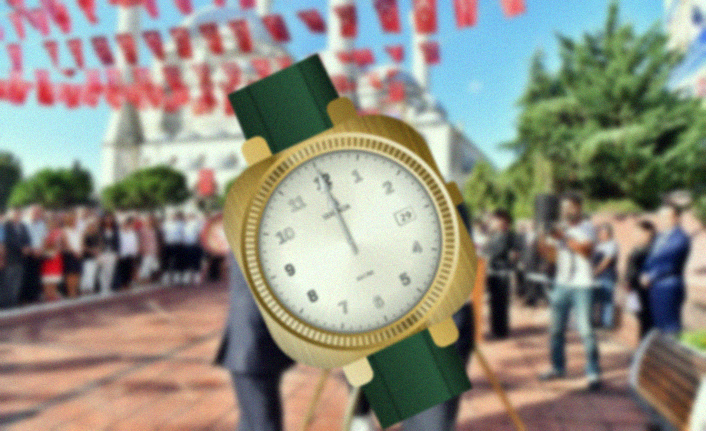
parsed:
12:00
